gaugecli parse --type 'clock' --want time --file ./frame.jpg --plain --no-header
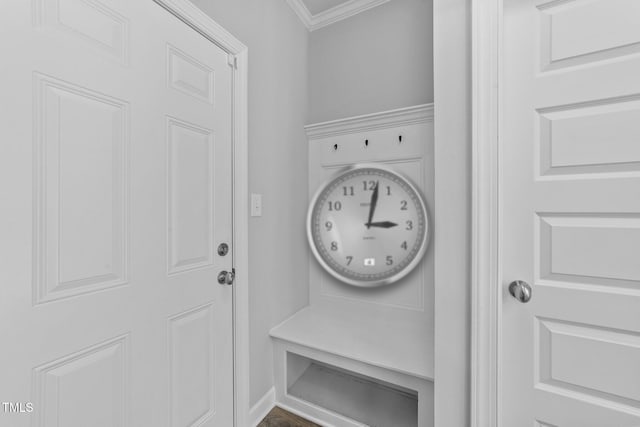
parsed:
3:02
